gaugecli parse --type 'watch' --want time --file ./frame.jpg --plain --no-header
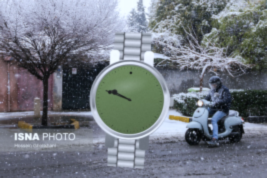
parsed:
9:48
